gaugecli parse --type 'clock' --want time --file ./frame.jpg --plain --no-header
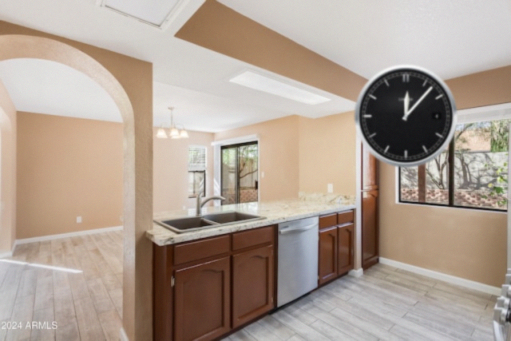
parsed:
12:07
